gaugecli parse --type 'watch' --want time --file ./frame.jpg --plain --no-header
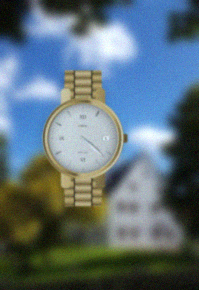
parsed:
4:22
